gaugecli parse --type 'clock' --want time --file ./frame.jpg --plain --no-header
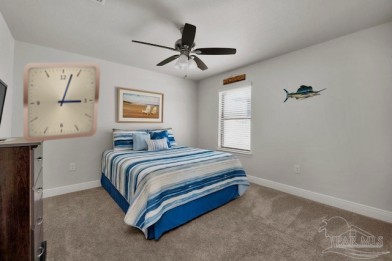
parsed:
3:03
